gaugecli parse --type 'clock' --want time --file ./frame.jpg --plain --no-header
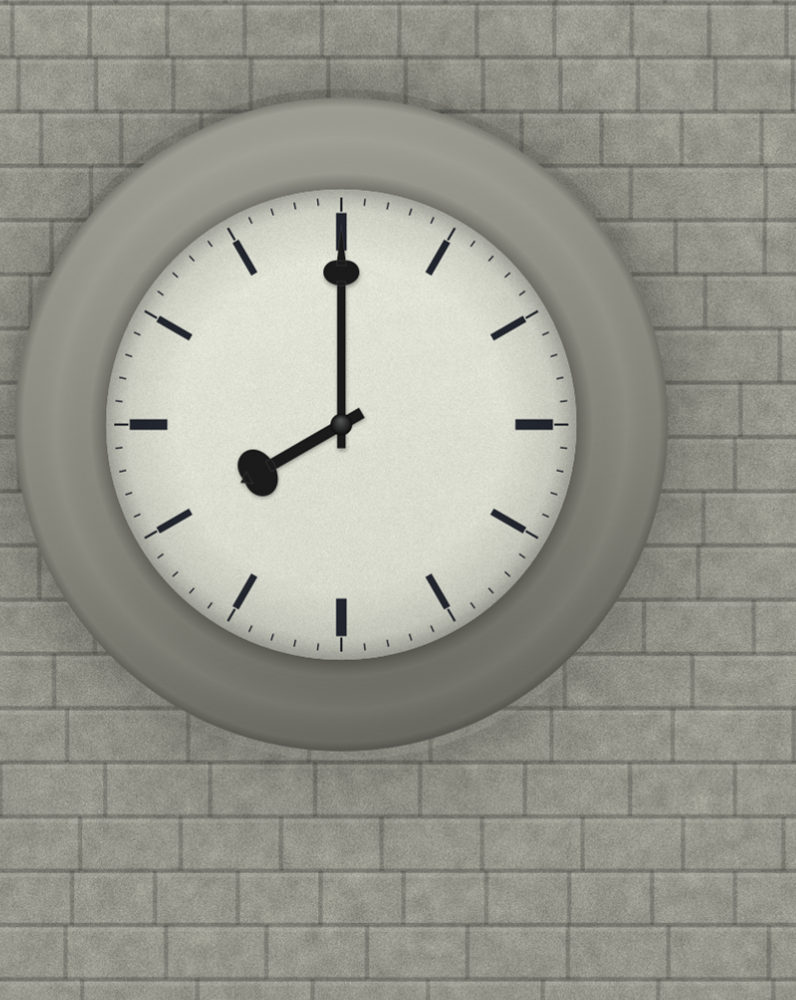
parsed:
8:00
